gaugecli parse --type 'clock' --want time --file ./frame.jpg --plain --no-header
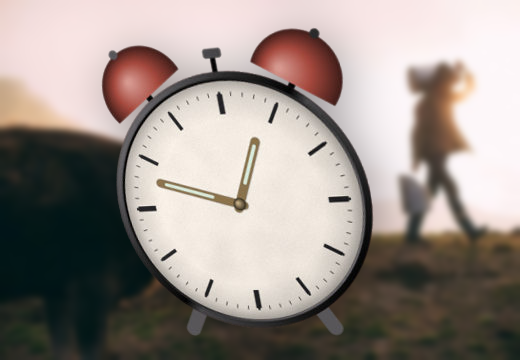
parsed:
12:48
